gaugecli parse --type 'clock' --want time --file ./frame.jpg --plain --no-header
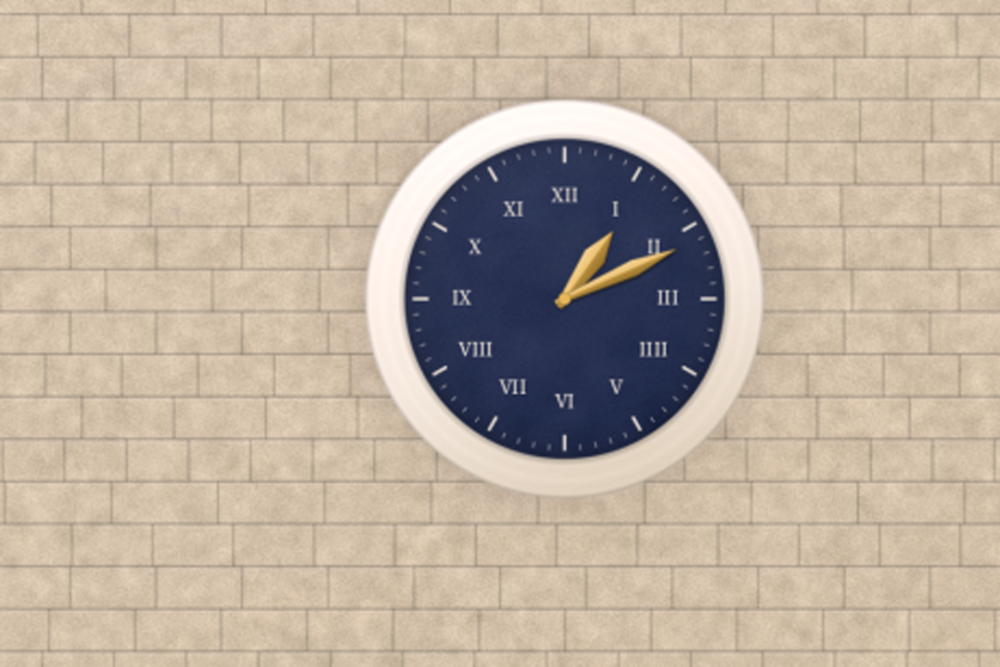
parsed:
1:11
